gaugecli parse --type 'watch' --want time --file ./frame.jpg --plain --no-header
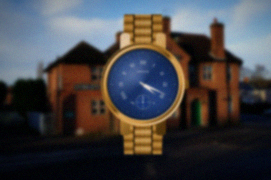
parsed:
4:19
